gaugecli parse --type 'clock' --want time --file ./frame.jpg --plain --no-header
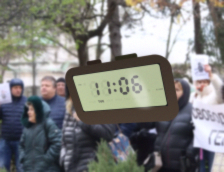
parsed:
11:06
